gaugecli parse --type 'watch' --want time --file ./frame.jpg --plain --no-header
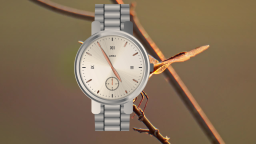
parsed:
4:55
